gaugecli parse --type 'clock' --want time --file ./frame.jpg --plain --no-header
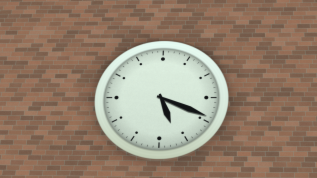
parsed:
5:19
